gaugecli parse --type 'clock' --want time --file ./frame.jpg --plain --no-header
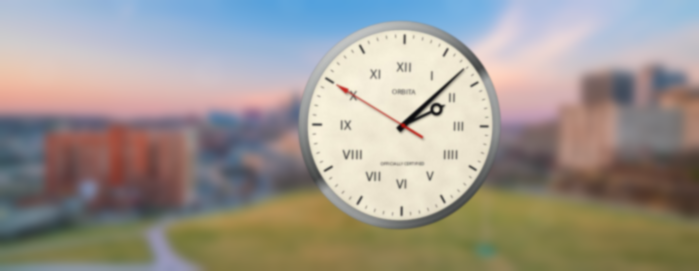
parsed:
2:07:50
